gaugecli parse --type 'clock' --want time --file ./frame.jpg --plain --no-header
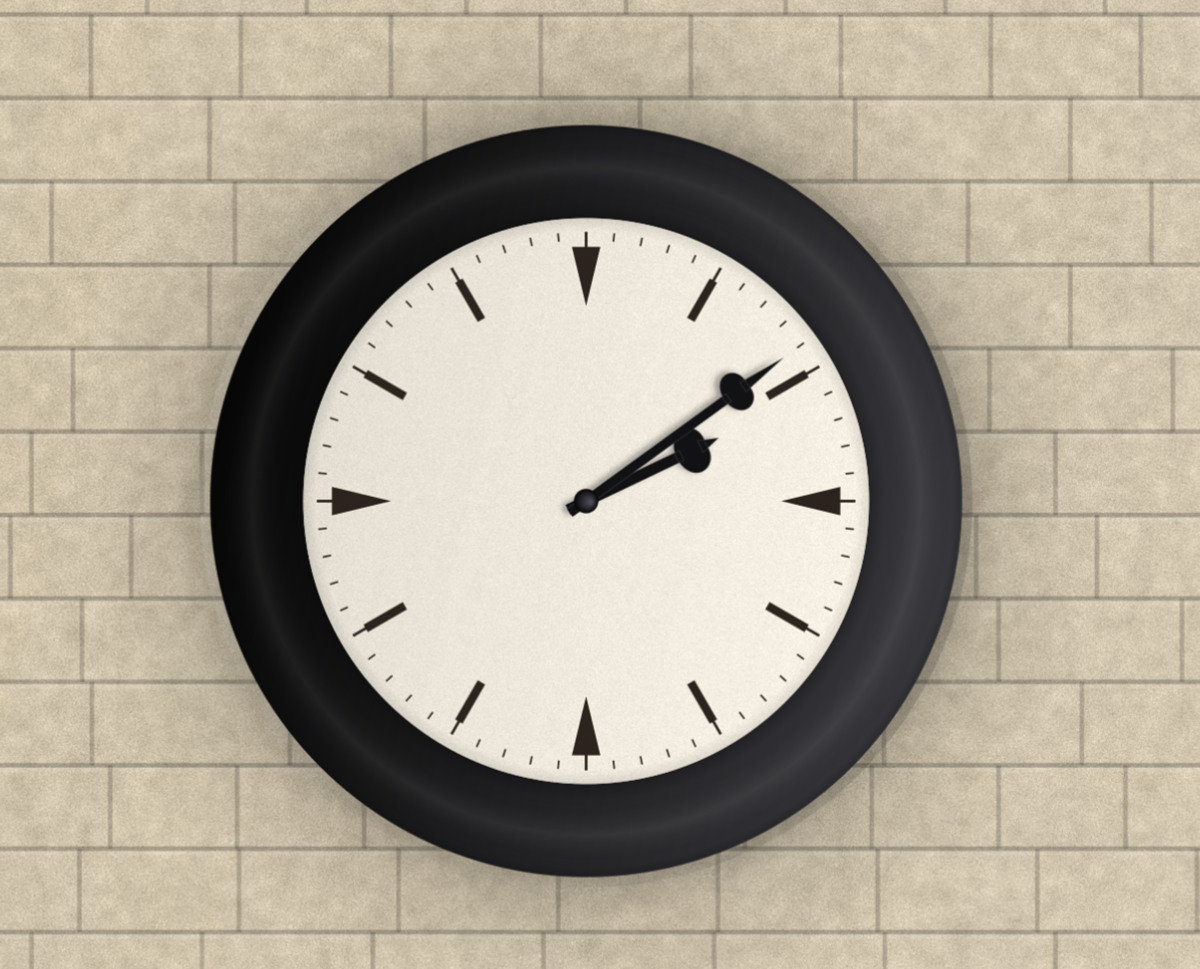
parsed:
2:09
